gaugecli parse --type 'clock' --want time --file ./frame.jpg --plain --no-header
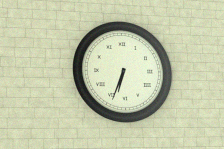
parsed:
6:34
